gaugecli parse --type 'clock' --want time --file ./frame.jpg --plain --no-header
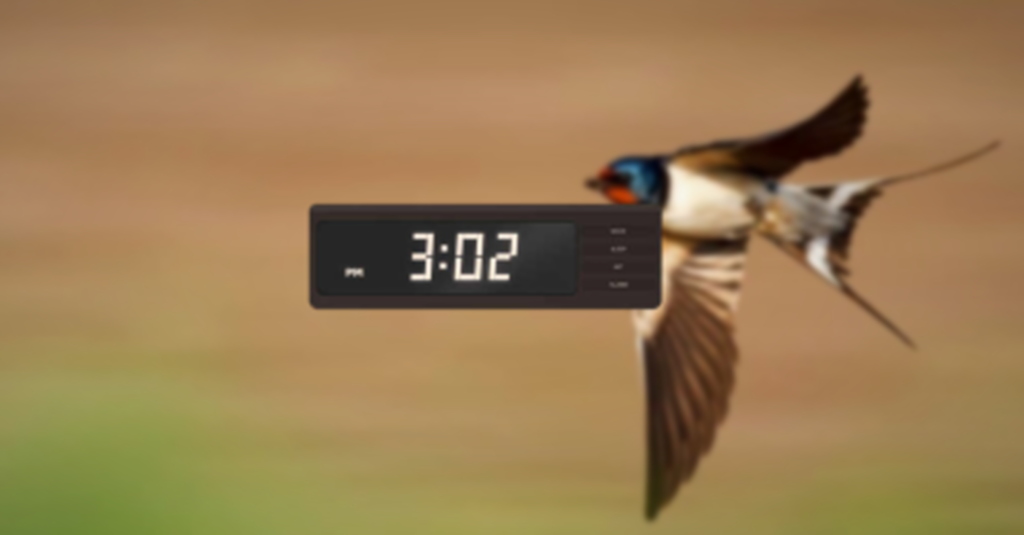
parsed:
3:02
